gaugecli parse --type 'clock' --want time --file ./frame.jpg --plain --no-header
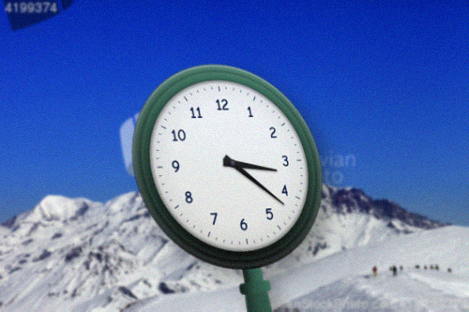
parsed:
3:22
